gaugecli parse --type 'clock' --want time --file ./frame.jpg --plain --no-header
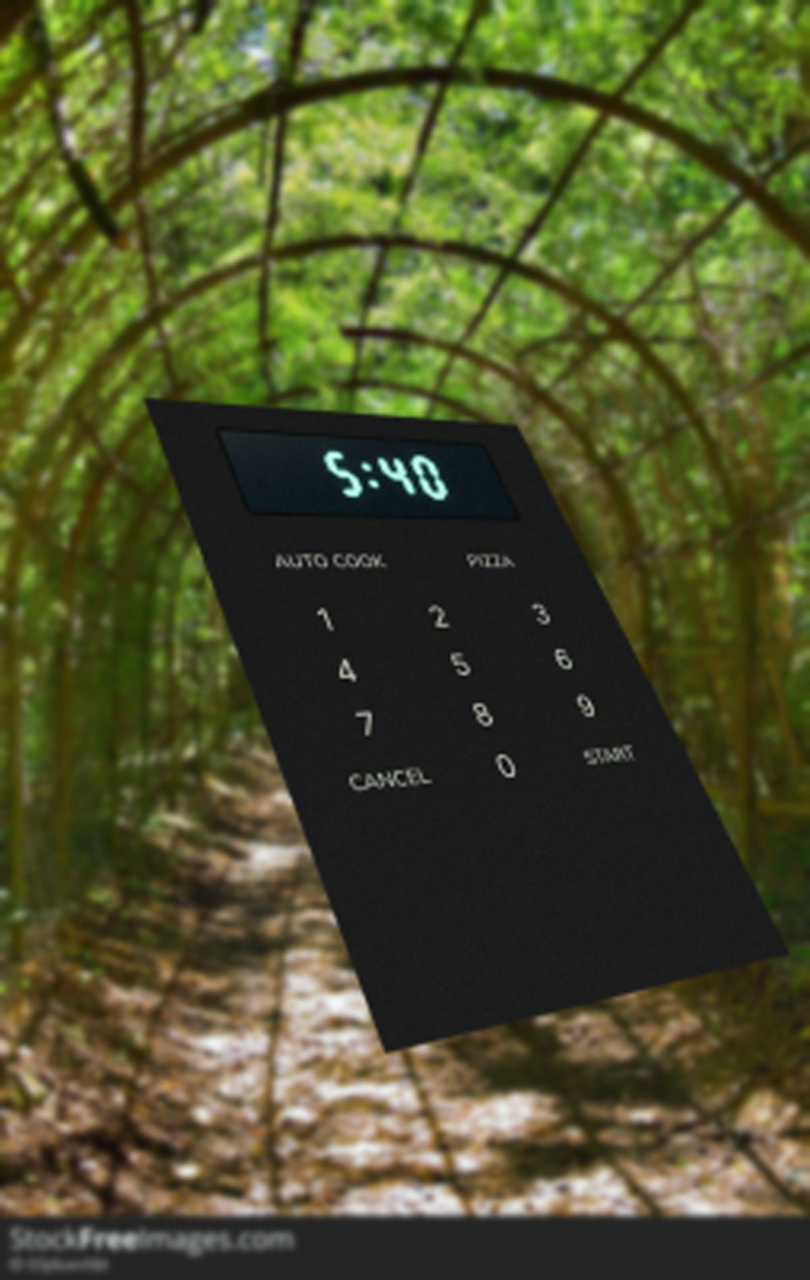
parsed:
5:40
